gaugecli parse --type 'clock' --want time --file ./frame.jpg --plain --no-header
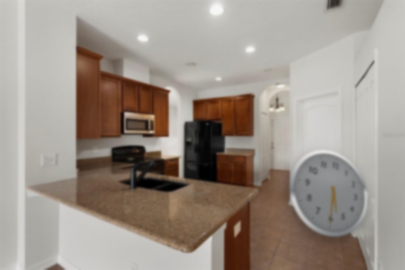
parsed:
5:30
